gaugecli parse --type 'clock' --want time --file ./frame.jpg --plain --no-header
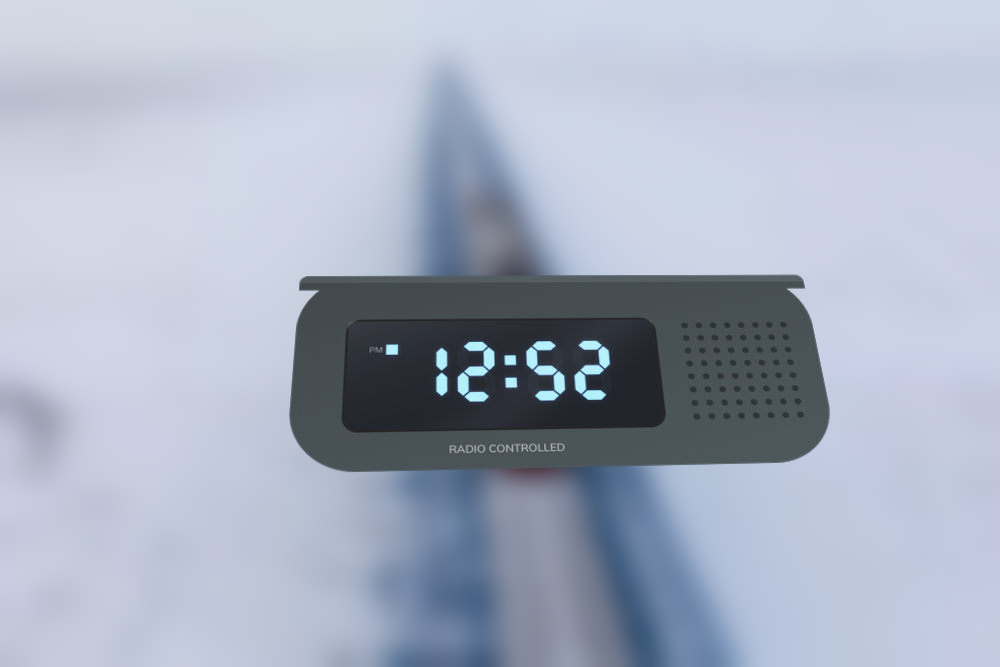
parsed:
12:52
